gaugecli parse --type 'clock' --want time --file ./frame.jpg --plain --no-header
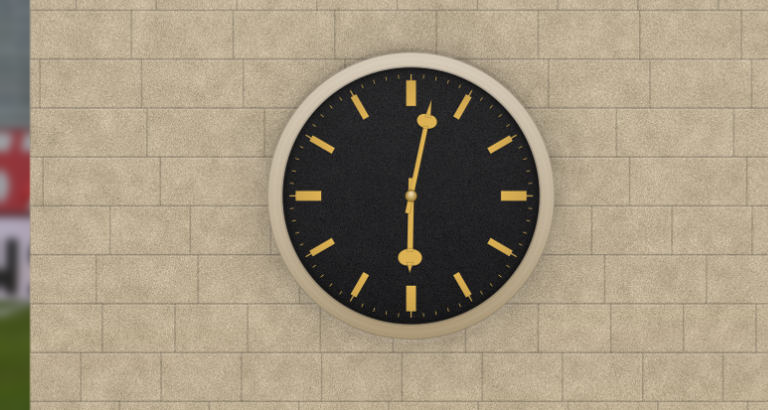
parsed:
6:02
